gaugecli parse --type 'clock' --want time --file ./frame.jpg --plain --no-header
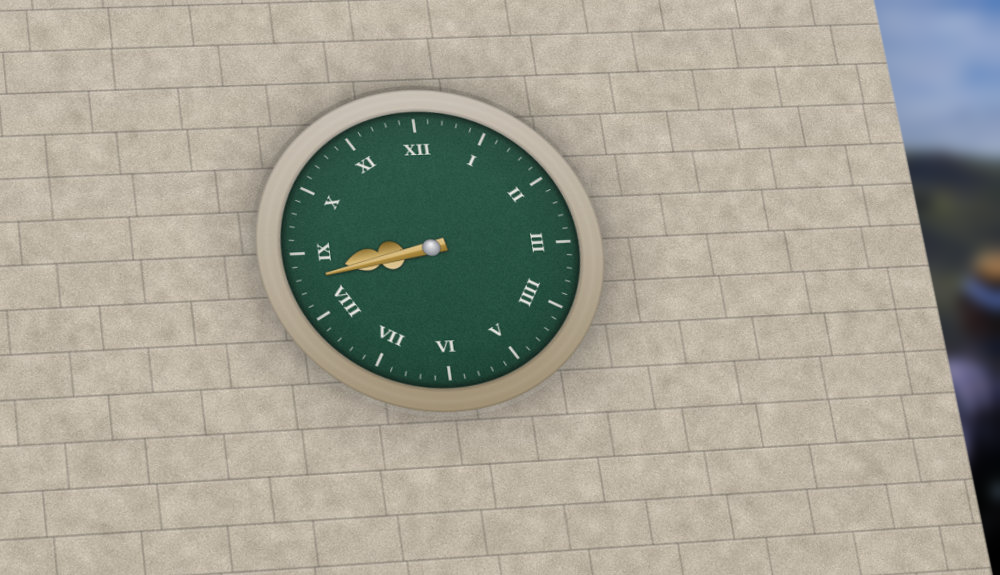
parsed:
8:43
